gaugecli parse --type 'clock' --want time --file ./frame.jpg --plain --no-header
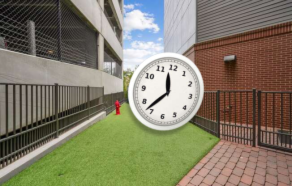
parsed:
11:37
